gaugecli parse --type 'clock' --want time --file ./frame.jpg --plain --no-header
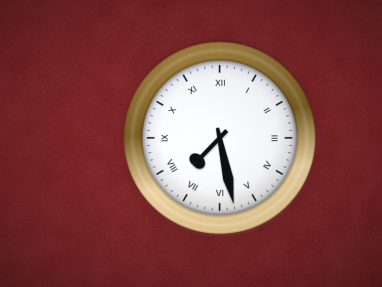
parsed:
7:28
